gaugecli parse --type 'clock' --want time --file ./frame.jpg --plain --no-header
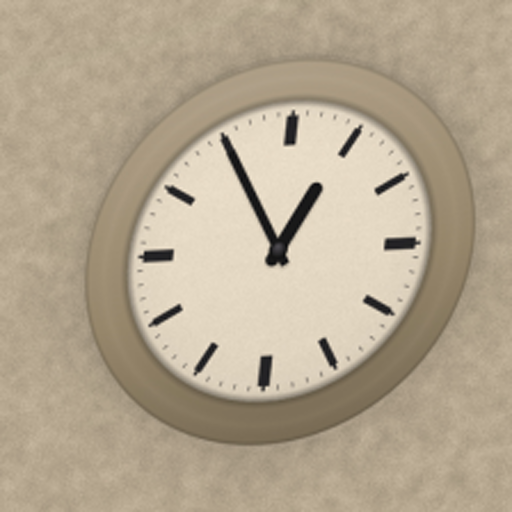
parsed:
12:55
